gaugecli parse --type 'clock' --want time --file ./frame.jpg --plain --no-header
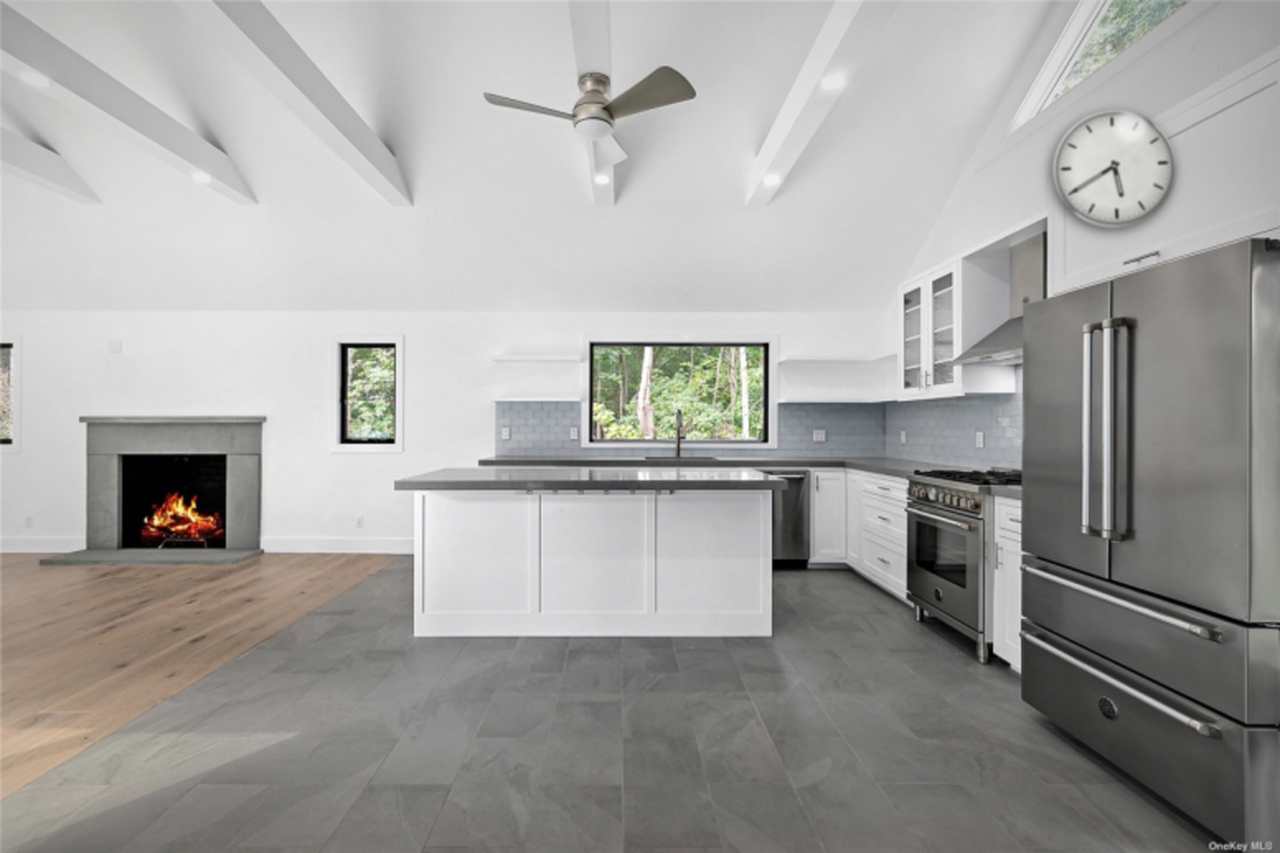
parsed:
5:40
